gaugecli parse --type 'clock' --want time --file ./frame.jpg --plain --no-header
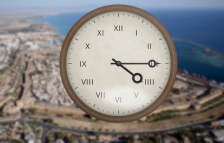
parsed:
4:15
